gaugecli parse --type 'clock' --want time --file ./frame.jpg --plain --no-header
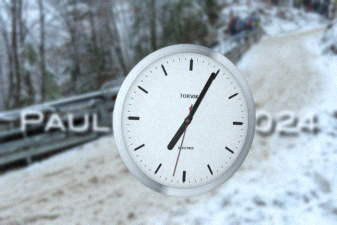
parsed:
7:04:32
